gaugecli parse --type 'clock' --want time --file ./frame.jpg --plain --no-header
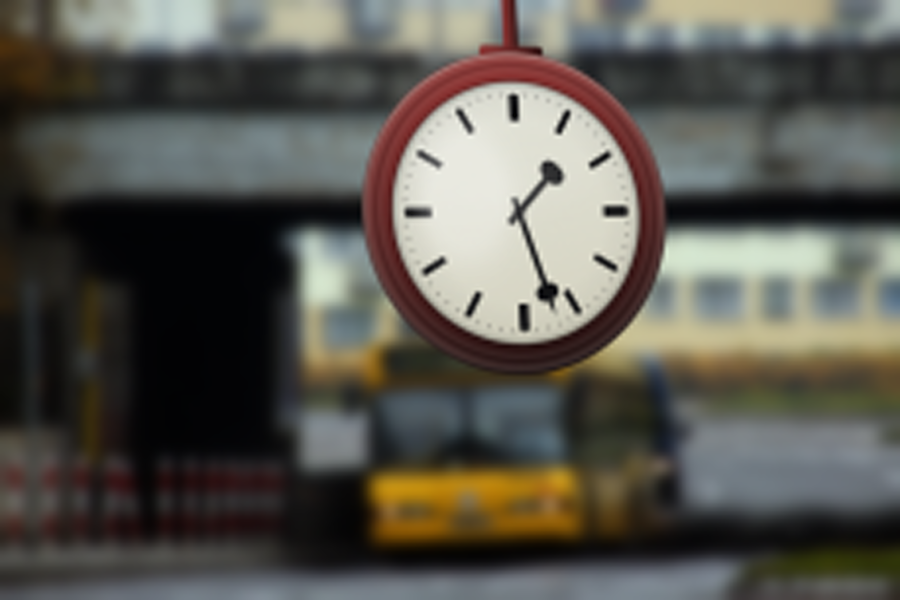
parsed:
1:27
